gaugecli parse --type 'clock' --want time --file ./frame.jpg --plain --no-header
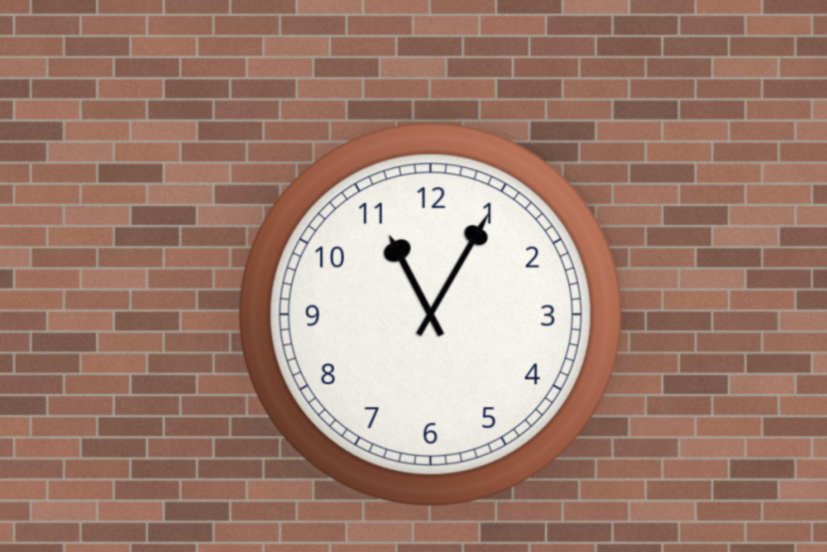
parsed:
11:05
